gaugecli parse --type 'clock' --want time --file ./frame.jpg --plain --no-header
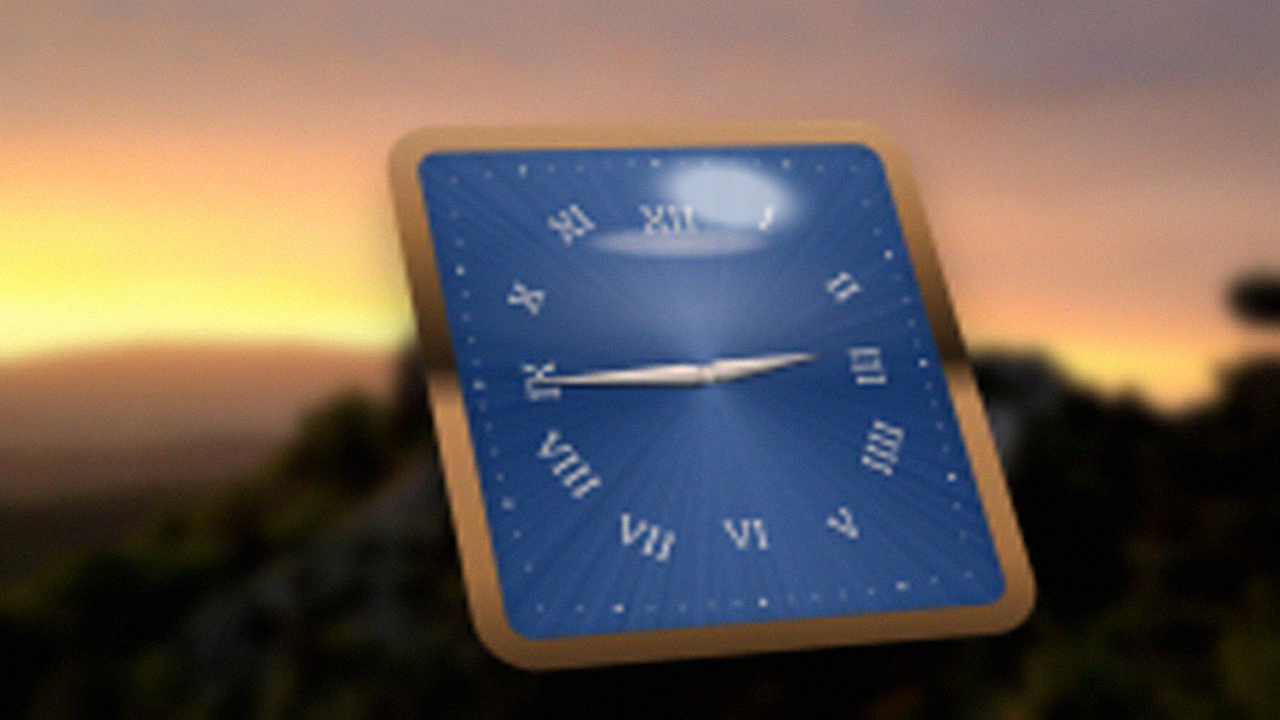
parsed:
2:45
